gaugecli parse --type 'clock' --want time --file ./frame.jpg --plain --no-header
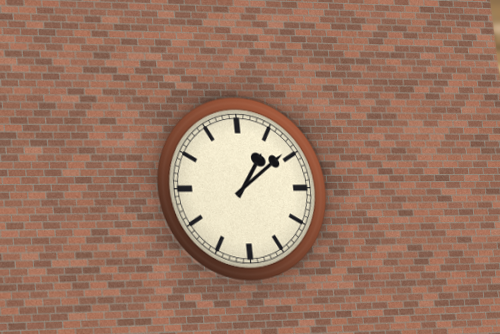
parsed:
1:09
